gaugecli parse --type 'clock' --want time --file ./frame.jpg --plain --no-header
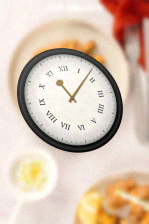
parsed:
11:08
